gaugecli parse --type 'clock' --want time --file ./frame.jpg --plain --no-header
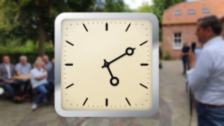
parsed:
5:10
